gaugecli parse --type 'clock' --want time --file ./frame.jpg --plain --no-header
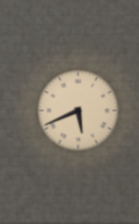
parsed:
5:41
